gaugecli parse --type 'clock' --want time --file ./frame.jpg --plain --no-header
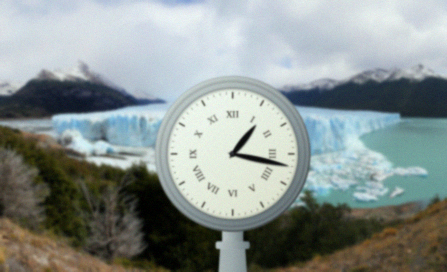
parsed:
1:17
